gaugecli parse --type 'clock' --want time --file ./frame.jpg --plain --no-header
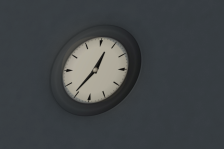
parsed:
12:36
